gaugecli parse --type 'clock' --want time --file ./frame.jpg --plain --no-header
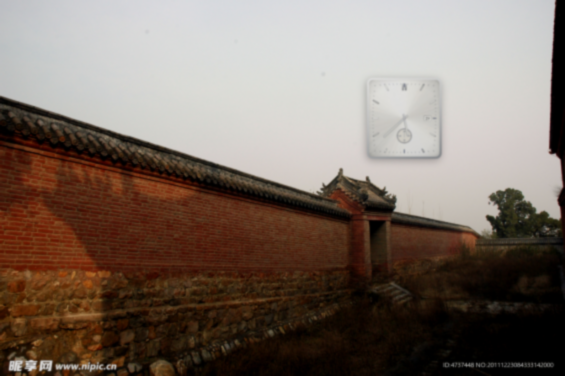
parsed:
5:38
